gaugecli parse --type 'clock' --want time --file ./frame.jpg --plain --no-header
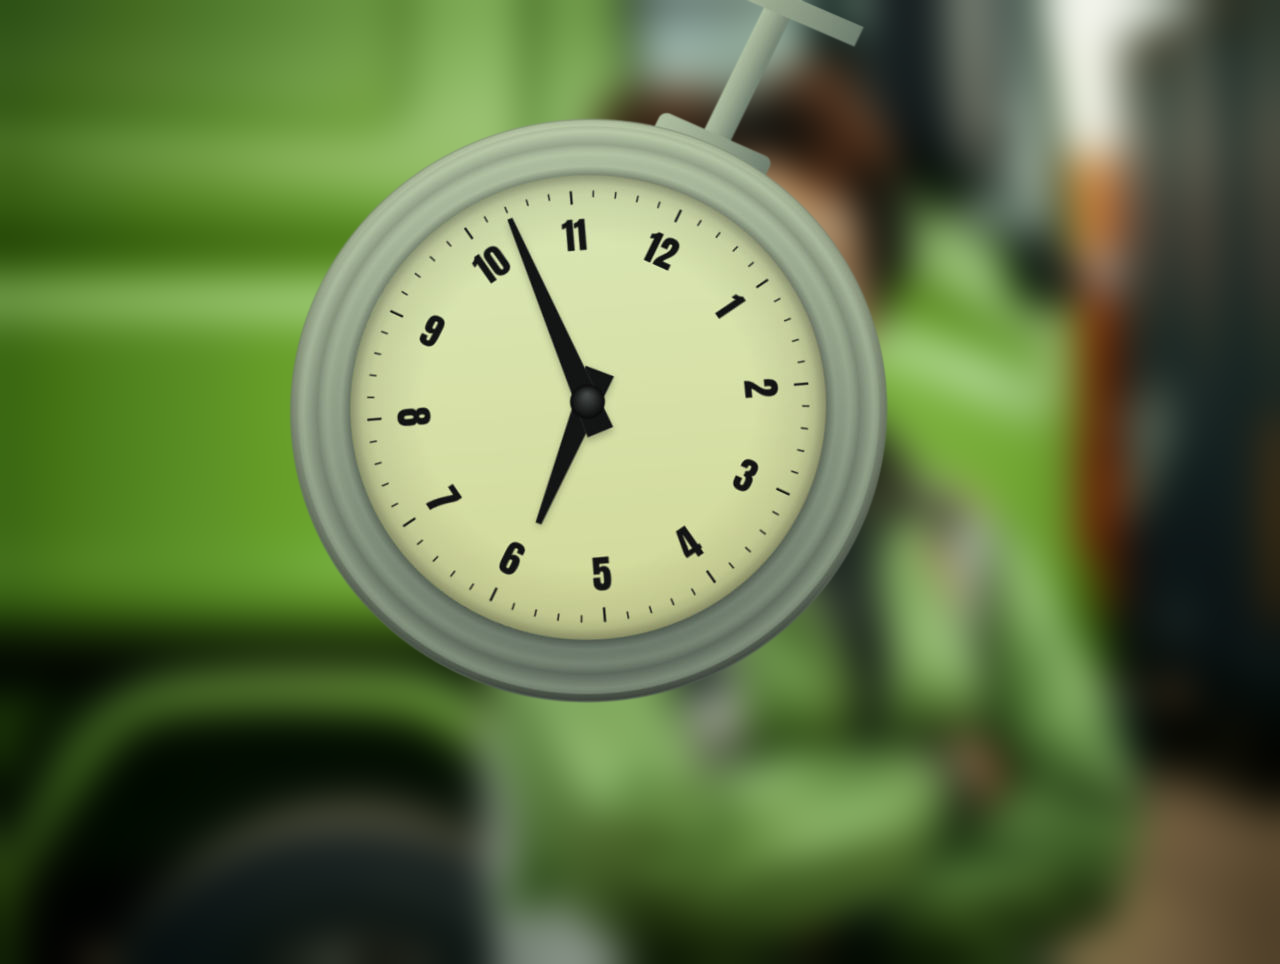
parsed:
5:52
